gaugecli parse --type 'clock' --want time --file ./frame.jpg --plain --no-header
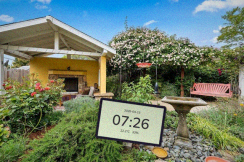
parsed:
7:26
